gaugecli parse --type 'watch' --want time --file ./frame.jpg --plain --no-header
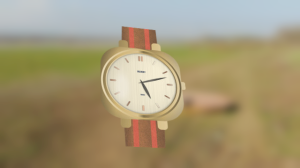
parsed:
5:12
